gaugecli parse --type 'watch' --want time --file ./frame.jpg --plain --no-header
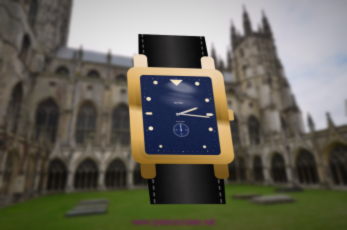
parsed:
2:16
